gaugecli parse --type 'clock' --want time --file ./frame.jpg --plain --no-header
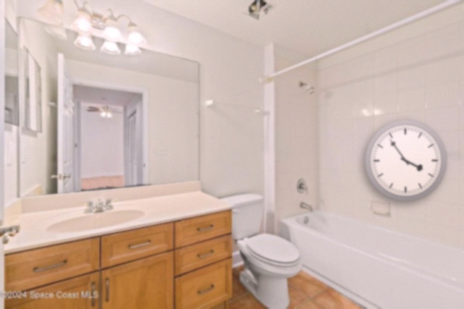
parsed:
3:54
